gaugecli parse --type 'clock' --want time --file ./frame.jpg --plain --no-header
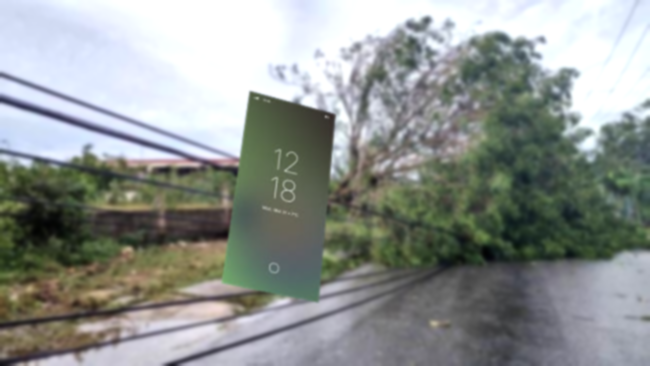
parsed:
12:18
